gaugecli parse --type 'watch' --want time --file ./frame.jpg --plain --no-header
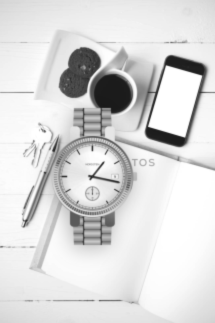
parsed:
1:17
